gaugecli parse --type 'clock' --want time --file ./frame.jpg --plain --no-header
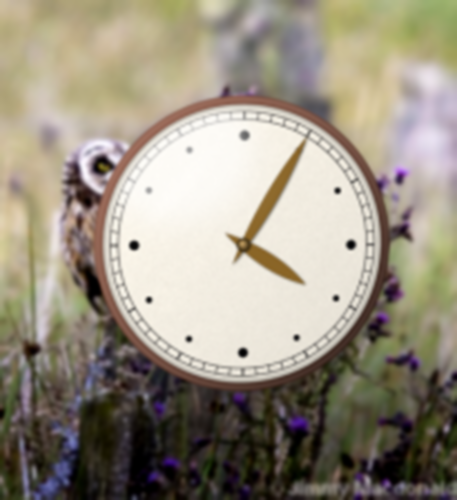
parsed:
4:05
